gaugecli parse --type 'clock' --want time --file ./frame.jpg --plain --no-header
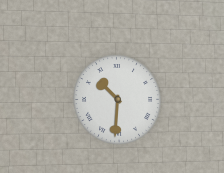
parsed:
10:31
